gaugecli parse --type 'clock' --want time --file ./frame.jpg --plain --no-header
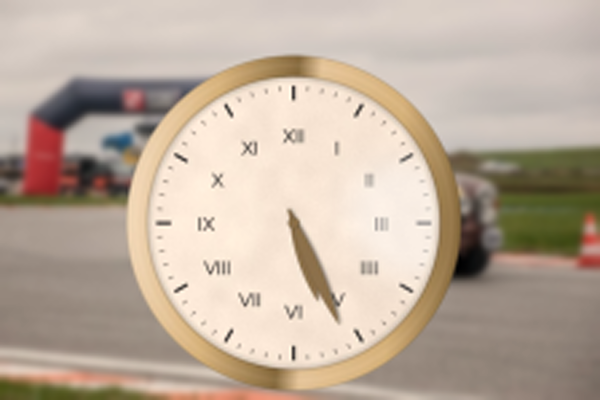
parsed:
5:26
